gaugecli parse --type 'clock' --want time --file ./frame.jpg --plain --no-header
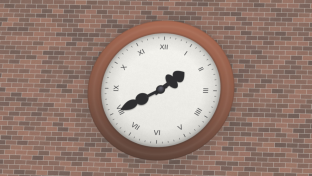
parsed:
1:40
